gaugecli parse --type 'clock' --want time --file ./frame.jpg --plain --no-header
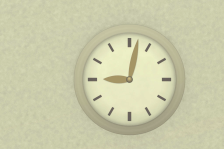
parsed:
9:02
